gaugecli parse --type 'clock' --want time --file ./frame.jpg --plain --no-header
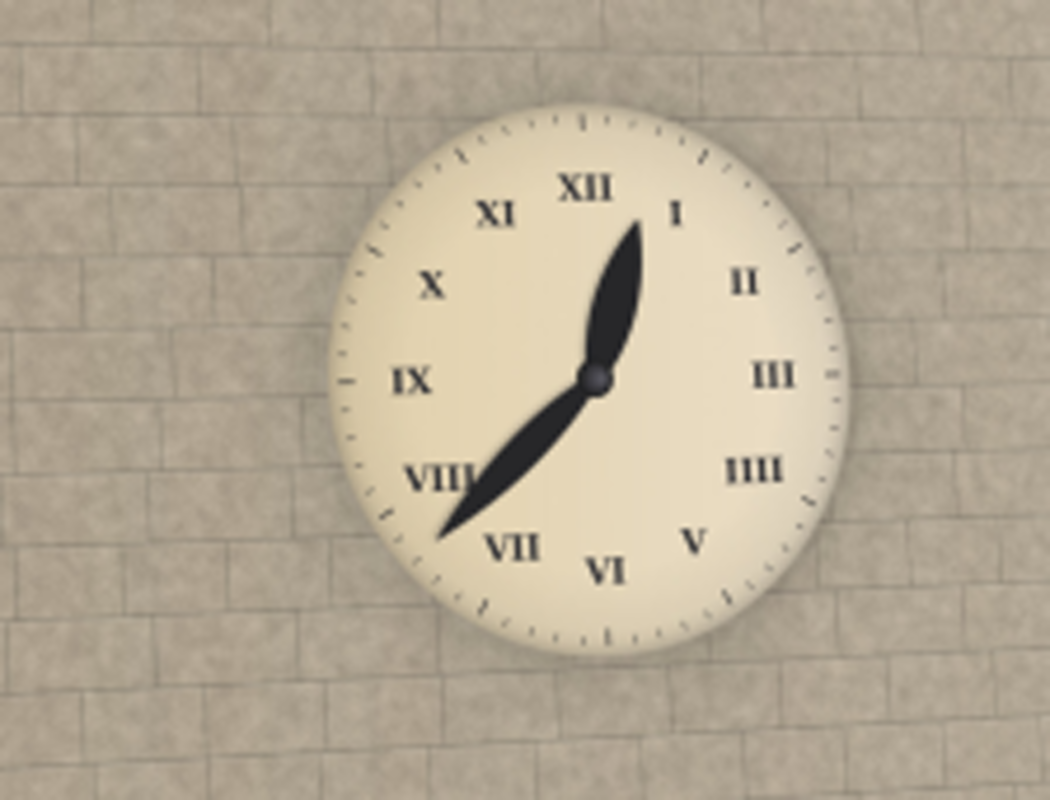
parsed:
12:38
